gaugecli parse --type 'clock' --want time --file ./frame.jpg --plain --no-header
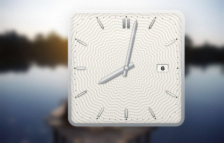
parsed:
8:02
